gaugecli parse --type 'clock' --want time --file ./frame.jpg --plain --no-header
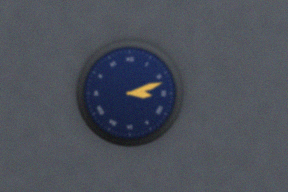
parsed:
3:12
